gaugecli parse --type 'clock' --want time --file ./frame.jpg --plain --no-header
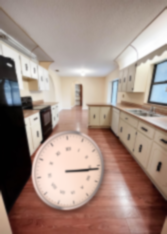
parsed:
3:16
